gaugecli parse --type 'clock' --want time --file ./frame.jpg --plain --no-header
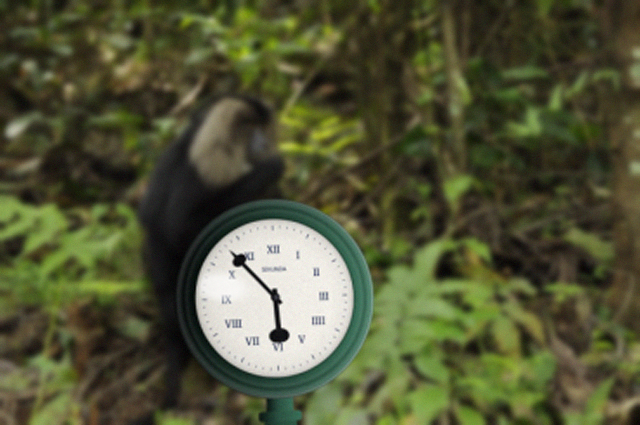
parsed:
5:53
